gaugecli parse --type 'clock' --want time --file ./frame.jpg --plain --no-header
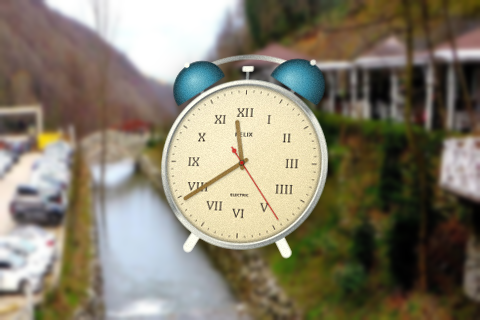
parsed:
11:39:24
